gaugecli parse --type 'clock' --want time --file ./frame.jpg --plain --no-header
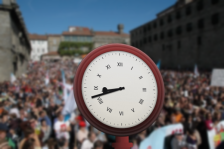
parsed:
8:42
